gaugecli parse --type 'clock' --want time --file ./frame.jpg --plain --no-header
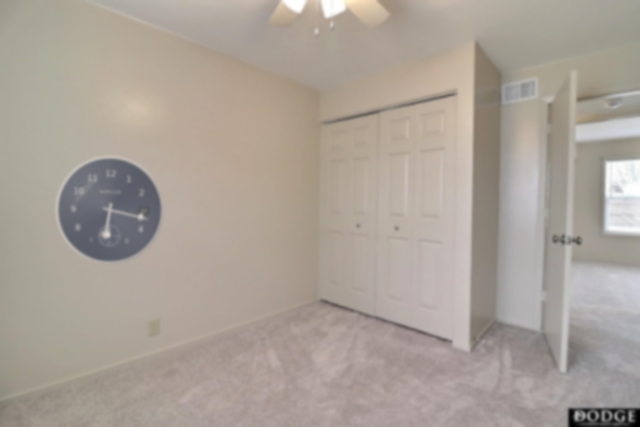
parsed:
6:17
